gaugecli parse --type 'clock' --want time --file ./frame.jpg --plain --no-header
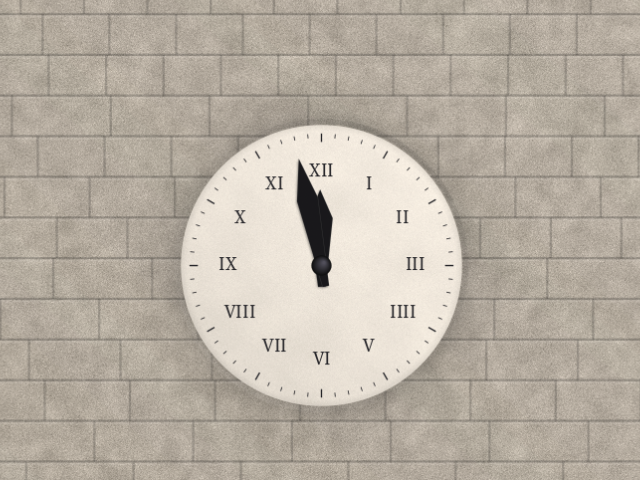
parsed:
11:58
